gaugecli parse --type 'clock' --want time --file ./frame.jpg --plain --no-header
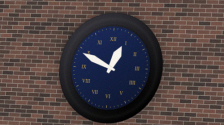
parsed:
12:49
